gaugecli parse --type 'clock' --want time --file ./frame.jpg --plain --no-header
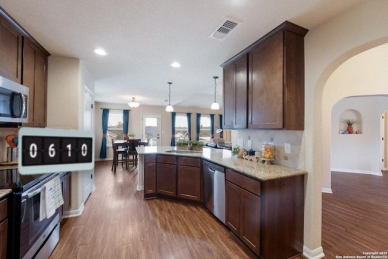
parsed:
6:10
